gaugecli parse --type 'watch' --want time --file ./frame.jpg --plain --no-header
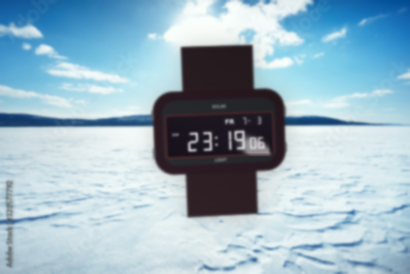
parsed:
23:19:06
